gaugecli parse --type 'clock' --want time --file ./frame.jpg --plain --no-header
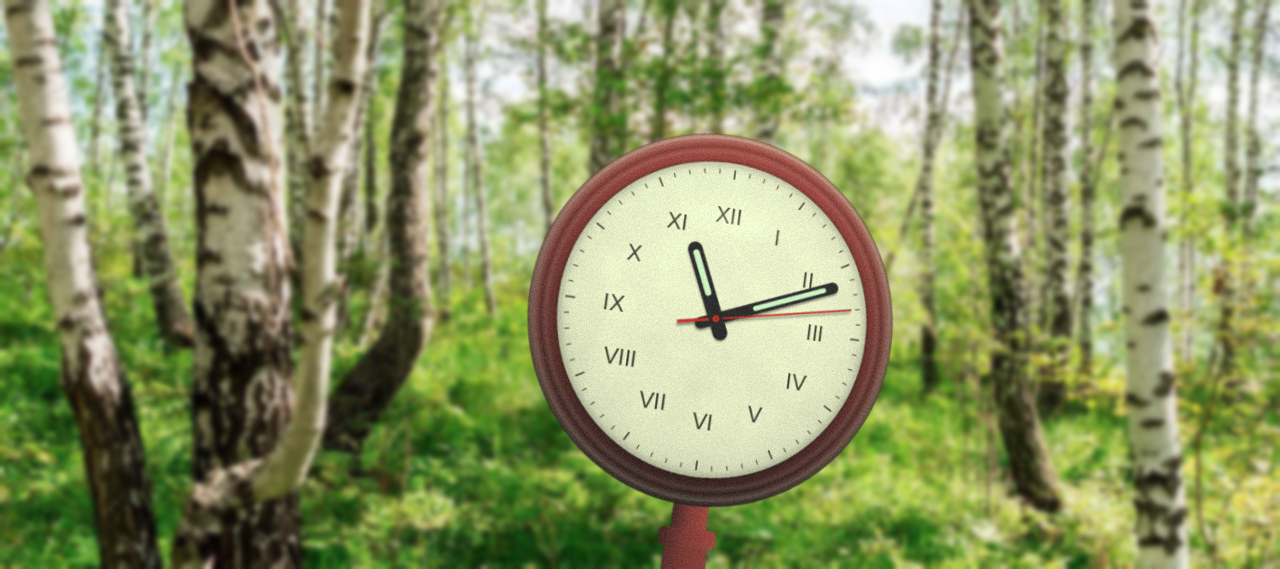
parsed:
11:11:13
